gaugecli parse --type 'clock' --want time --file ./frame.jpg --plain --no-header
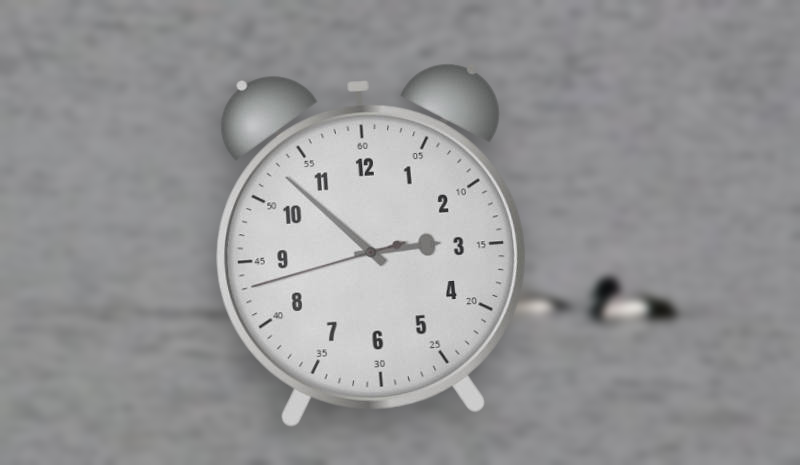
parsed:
2:52:43
